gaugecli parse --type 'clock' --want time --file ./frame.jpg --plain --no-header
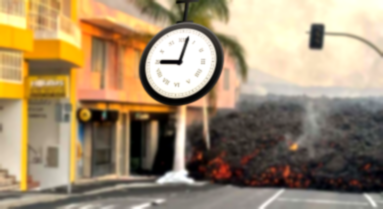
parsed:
9:02
